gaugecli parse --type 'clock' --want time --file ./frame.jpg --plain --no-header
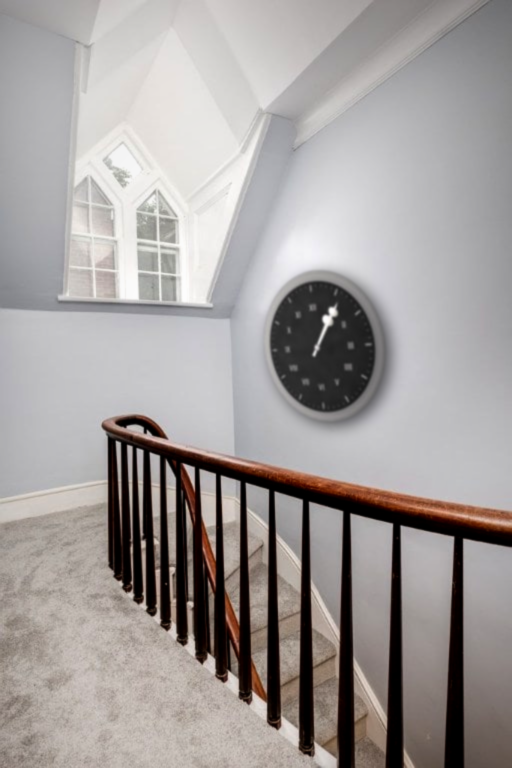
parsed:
1:06
